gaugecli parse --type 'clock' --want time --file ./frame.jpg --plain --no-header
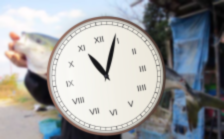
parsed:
11:04
